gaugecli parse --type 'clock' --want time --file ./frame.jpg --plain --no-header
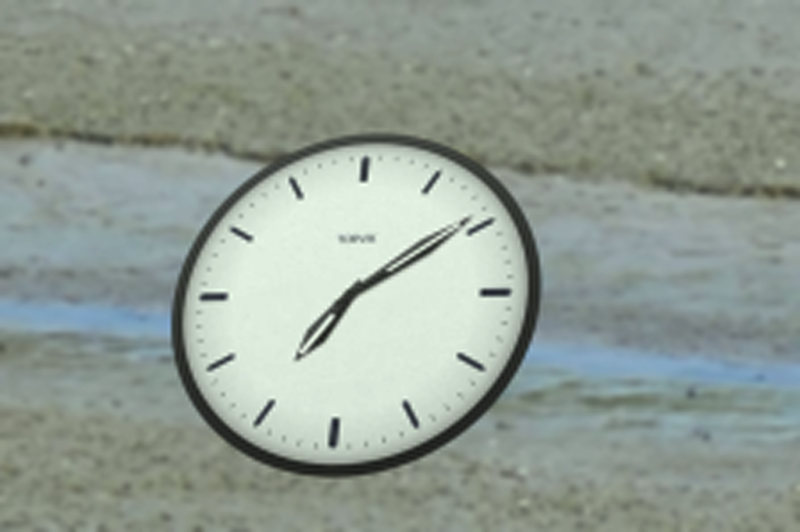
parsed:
7:09
